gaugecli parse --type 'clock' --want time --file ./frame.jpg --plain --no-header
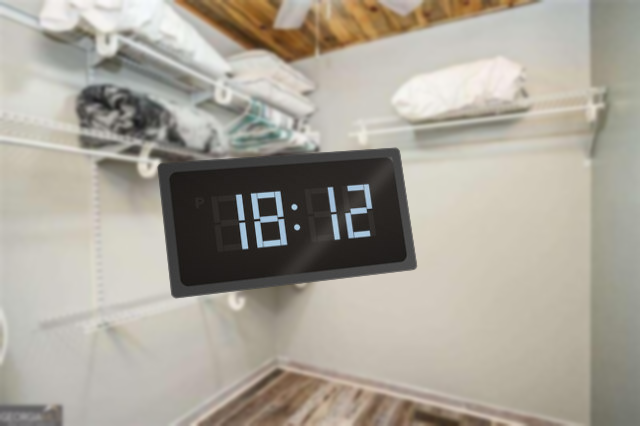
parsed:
18:12
